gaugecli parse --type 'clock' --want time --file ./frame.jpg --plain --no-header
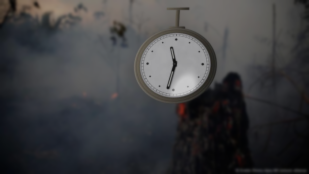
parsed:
11:32
